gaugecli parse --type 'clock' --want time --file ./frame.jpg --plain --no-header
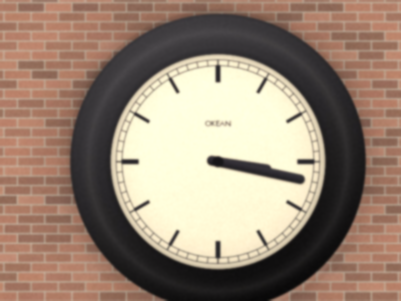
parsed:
3:17
